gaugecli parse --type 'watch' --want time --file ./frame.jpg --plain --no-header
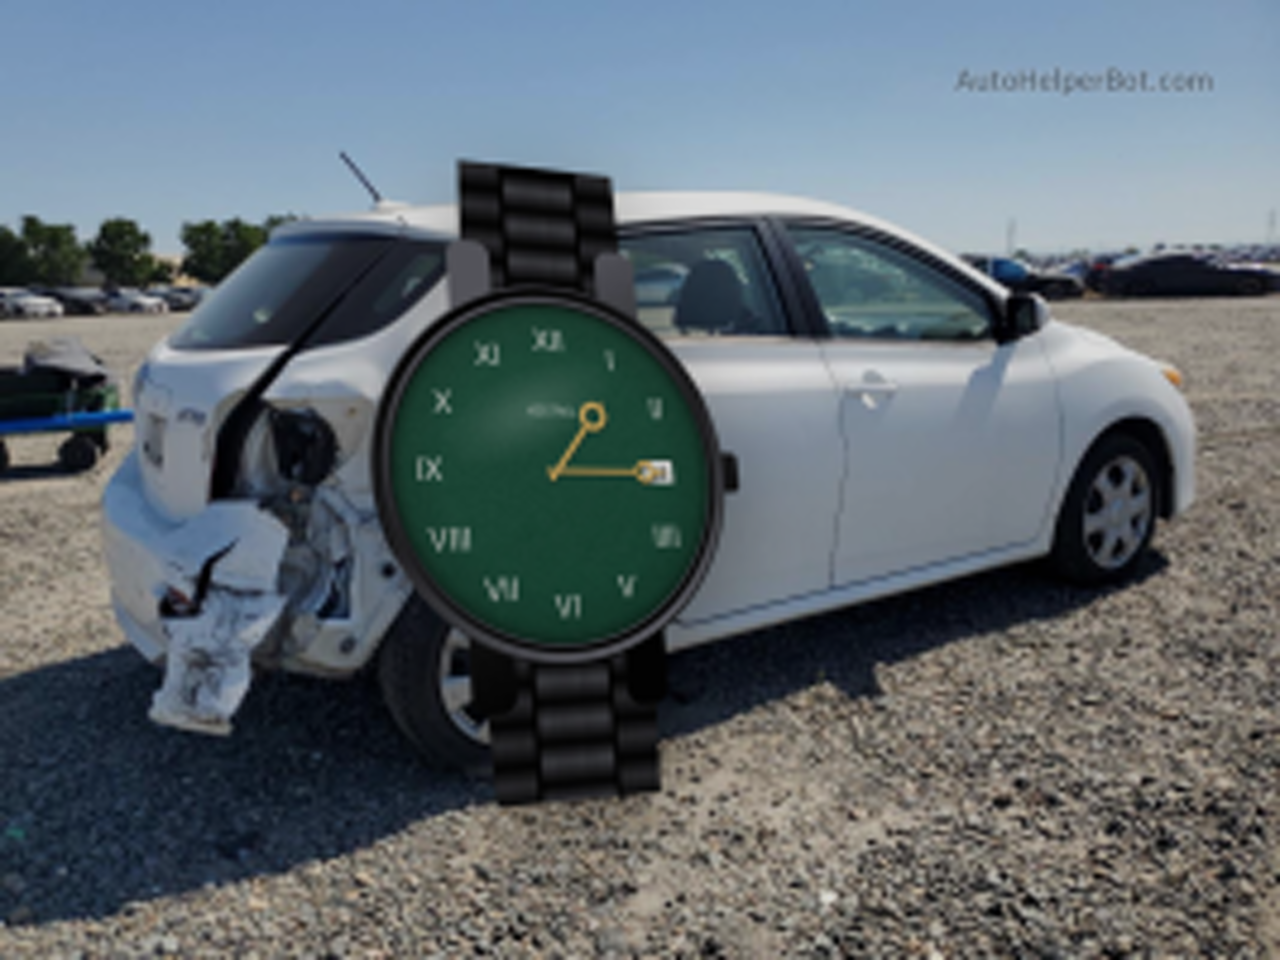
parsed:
1:15
